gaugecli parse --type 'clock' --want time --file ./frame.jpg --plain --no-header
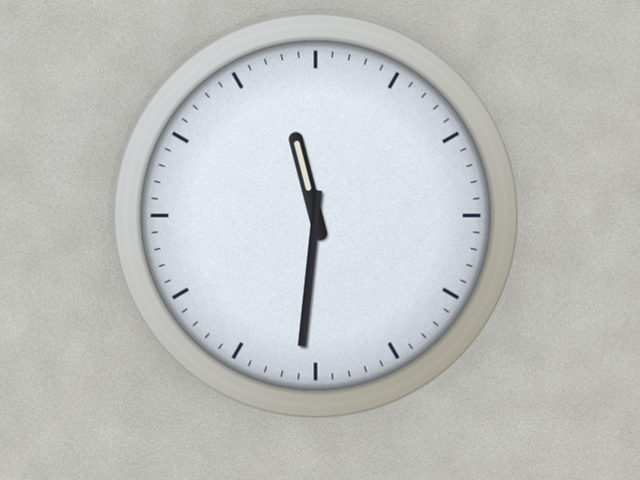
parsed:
11:31
